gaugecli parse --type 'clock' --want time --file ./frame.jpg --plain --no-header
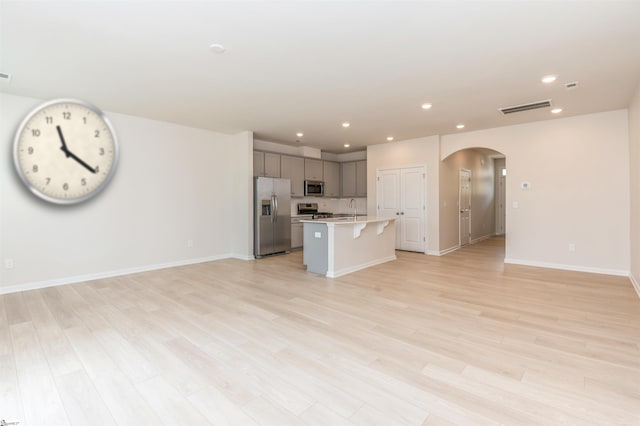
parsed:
11:21
